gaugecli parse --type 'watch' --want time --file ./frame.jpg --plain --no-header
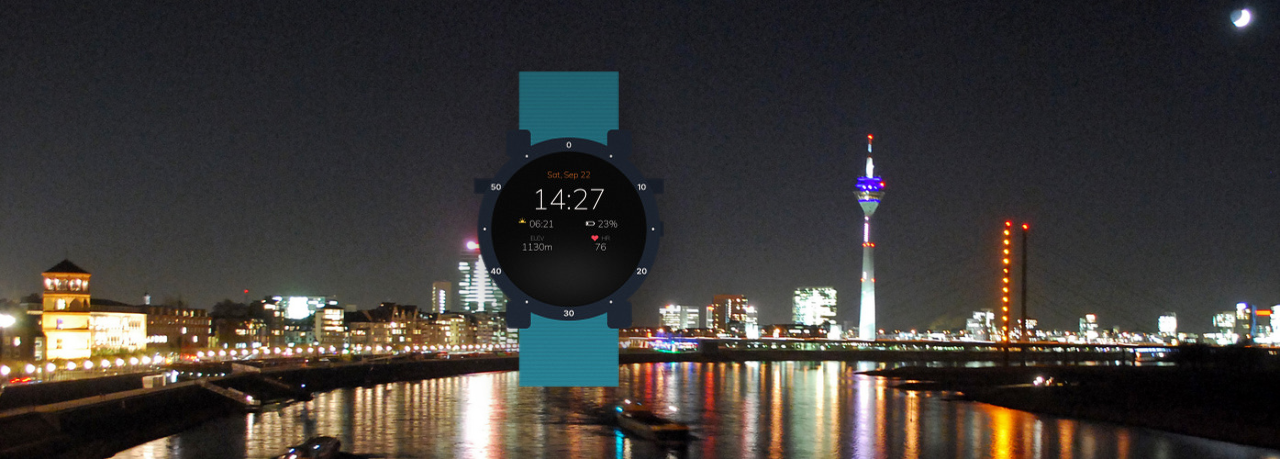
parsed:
14:27
